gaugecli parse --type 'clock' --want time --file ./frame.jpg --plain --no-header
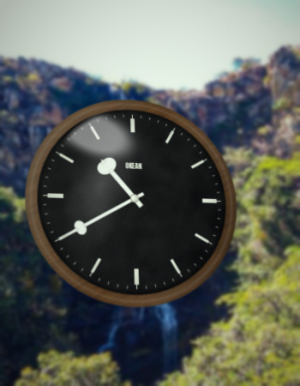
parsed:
10:40
